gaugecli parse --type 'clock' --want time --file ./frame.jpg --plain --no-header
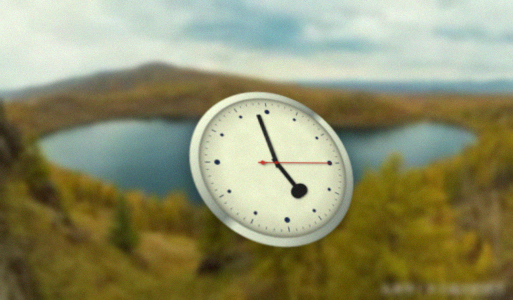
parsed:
4:58:15
